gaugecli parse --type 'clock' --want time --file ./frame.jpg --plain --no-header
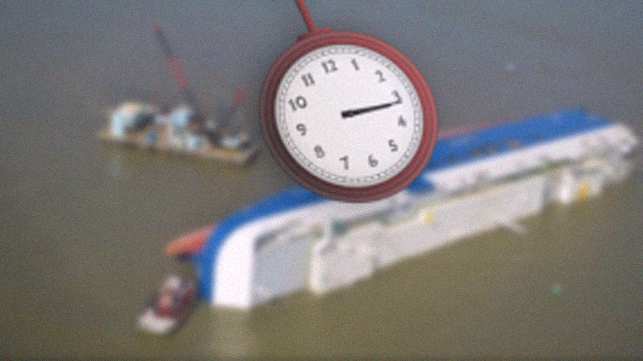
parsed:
3:16
